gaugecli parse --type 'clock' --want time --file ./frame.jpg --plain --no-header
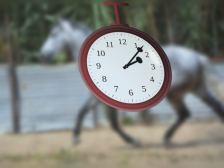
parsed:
2:07
